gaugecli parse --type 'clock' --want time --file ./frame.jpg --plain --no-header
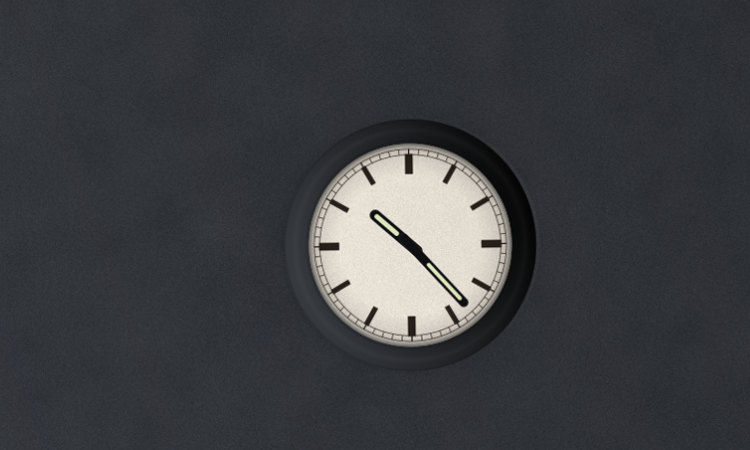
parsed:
10:23
